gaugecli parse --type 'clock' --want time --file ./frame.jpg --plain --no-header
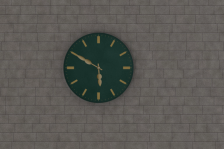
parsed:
5:50
